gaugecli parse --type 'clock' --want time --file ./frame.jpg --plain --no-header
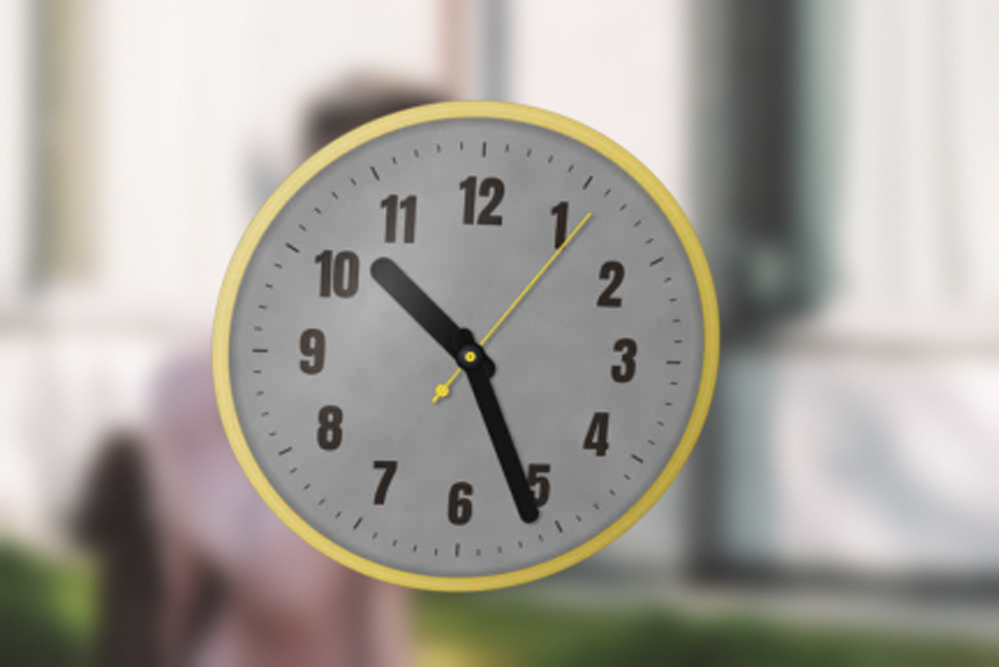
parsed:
10:26:06
